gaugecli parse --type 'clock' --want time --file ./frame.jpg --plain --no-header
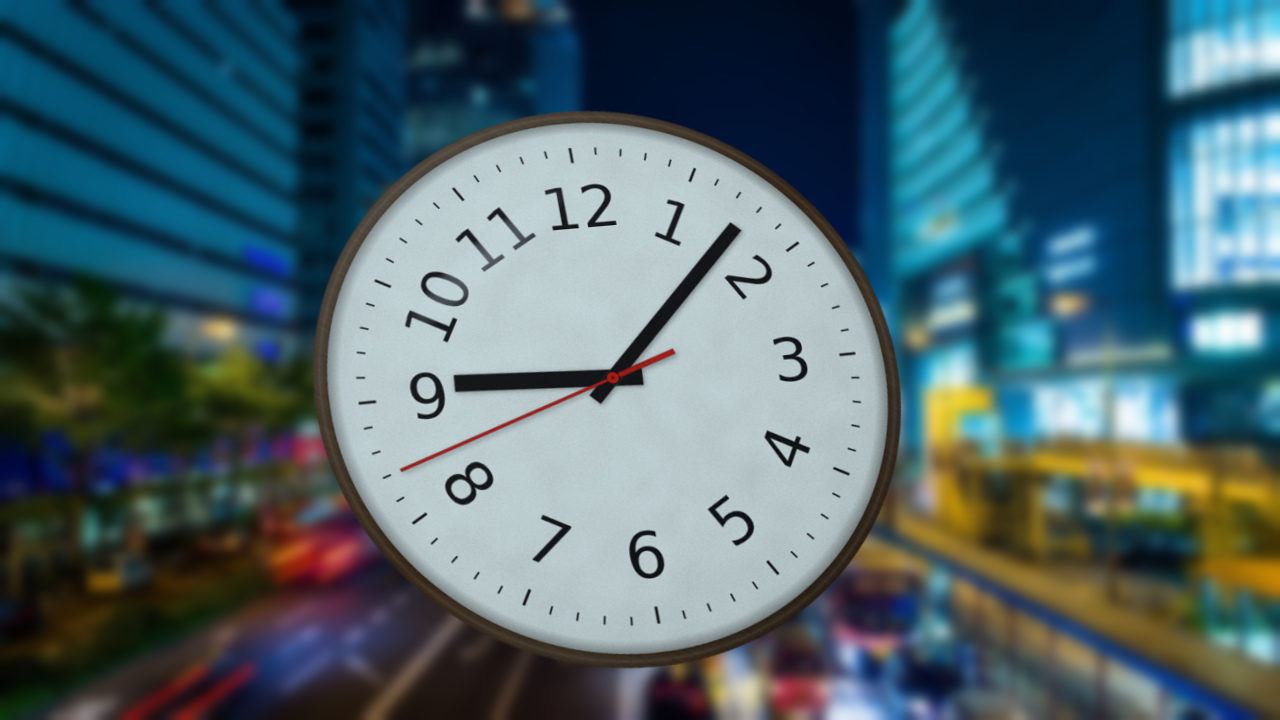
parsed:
9:07:42
